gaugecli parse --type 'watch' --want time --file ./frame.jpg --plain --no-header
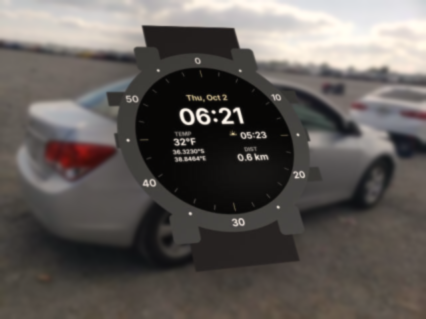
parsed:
6:21
